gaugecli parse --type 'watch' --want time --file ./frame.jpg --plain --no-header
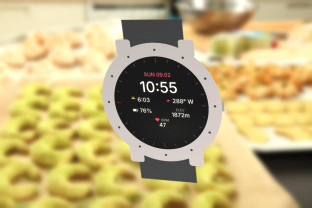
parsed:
10:55
